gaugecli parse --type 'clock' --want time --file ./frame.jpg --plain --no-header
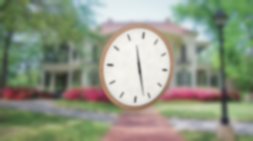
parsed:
11:27
